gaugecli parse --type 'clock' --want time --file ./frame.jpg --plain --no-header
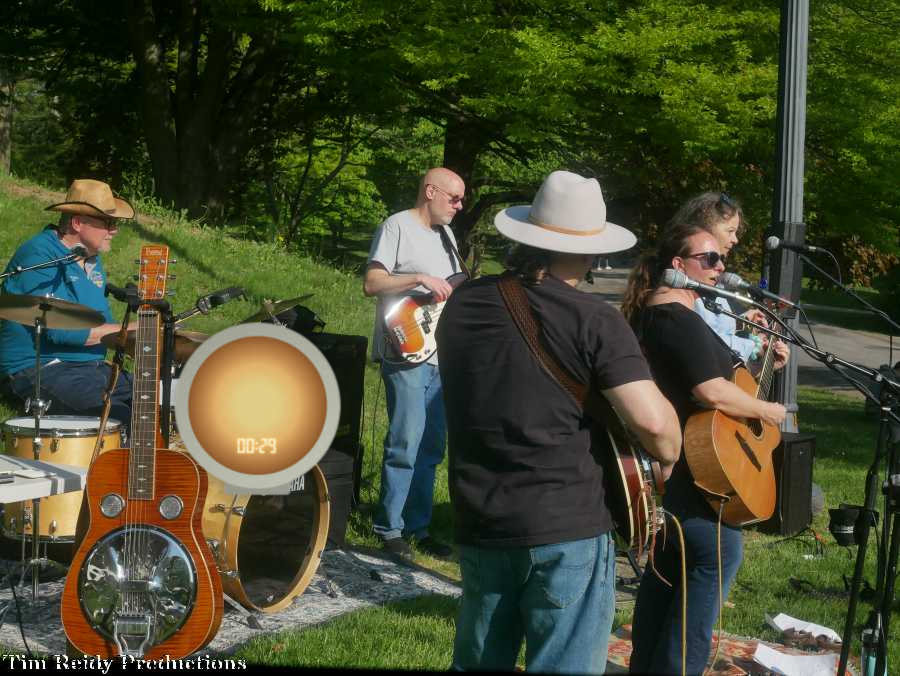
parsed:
0:29
